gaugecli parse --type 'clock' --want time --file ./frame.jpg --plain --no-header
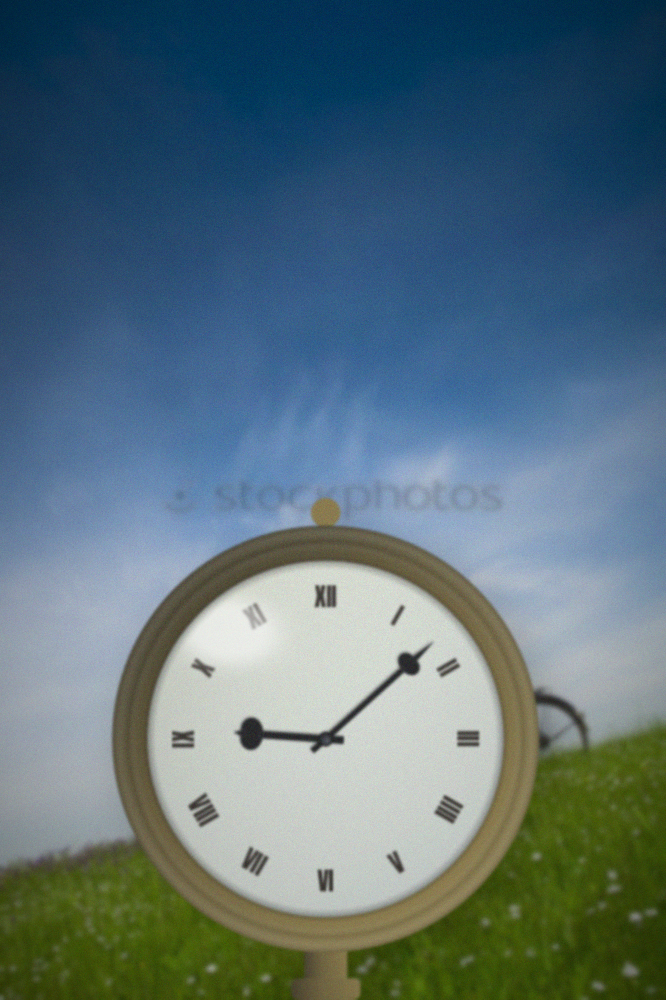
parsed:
9:08
